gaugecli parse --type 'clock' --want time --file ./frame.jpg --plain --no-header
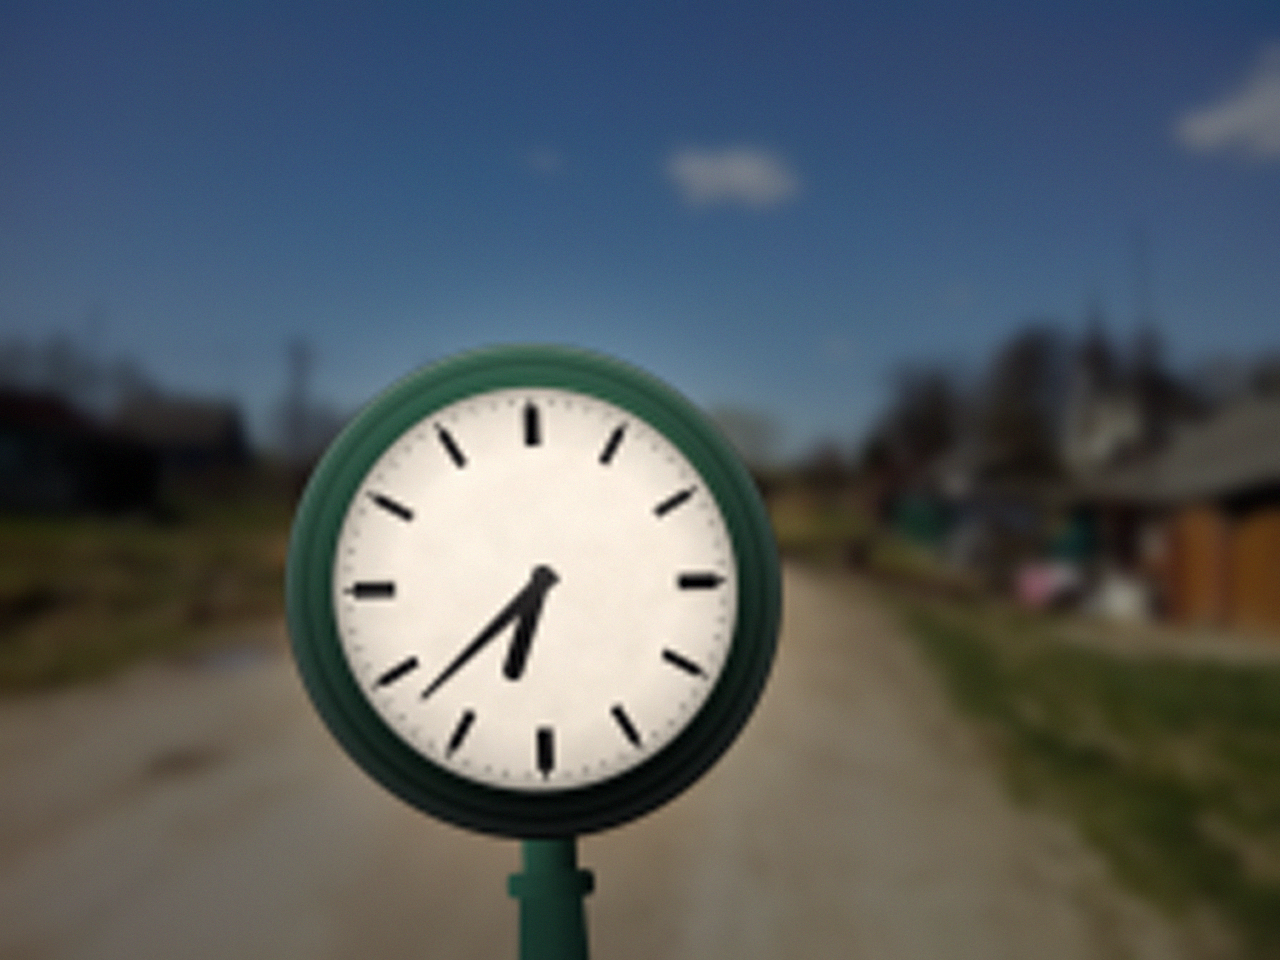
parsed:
6:38
